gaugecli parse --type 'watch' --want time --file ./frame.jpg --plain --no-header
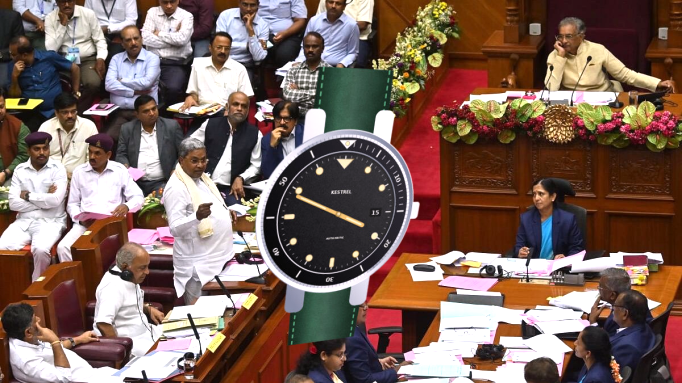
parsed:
3:49
